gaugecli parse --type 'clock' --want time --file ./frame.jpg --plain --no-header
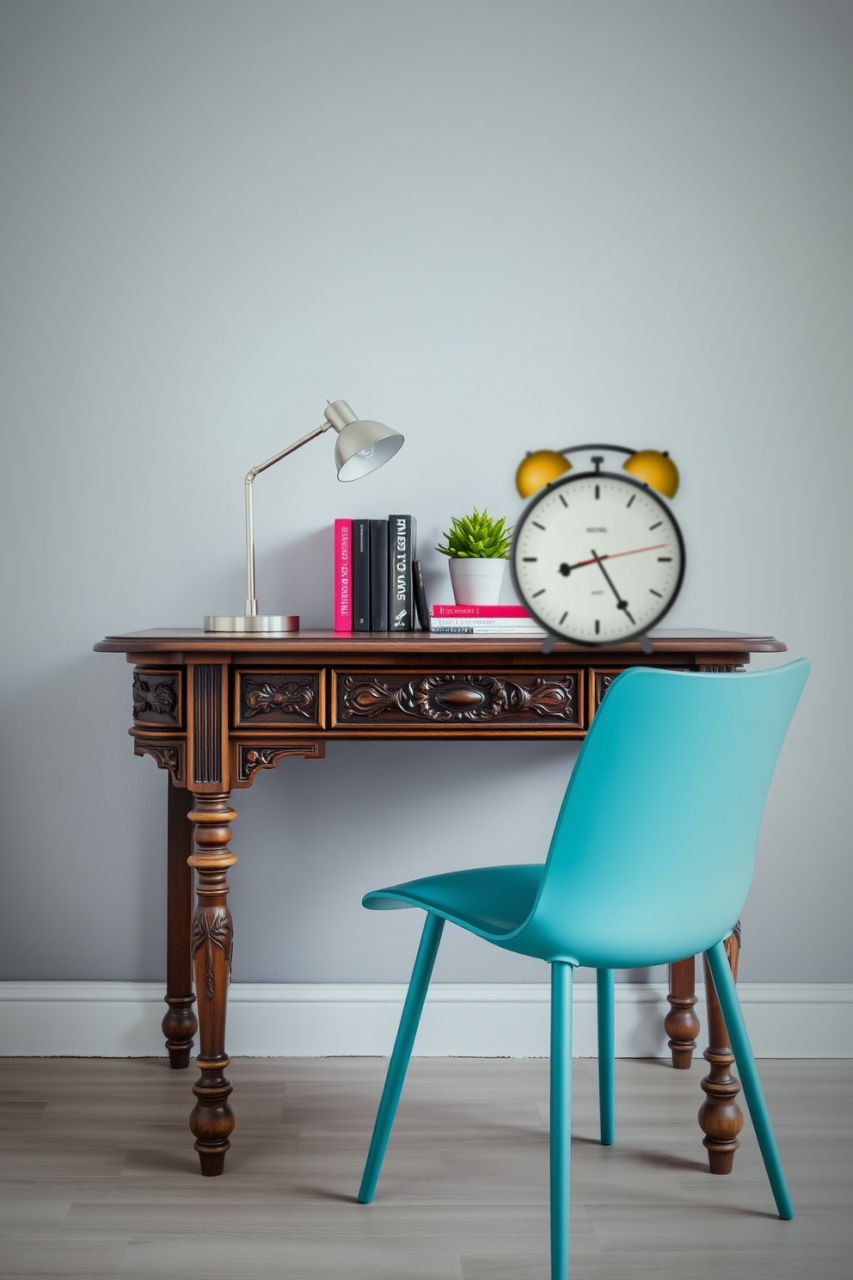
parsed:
8:25:13
